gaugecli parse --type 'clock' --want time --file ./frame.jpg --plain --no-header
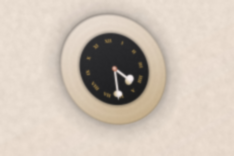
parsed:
4:31
